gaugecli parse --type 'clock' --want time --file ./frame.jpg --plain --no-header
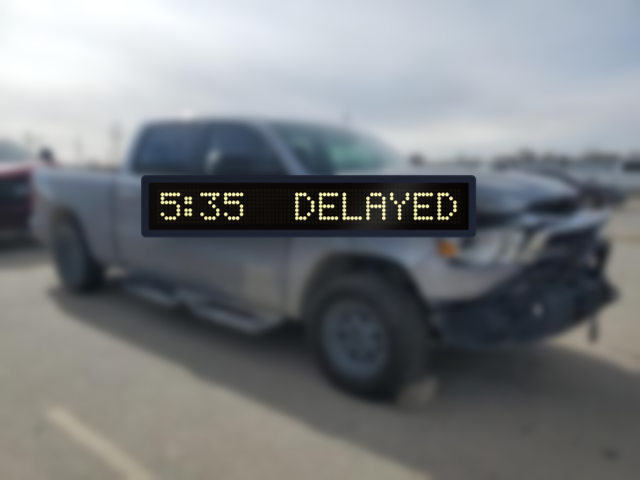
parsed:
5:35
